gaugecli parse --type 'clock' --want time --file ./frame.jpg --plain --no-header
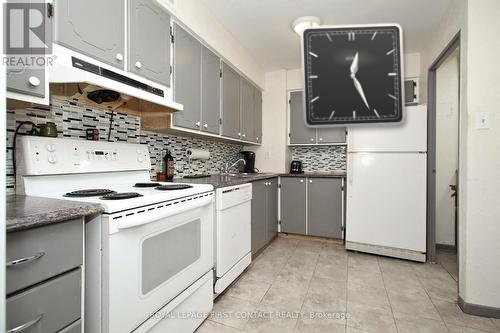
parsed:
12:26
